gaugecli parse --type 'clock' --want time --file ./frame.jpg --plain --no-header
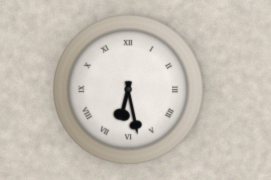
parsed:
6:28
